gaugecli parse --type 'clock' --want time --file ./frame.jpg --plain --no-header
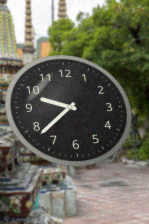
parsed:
9:38
